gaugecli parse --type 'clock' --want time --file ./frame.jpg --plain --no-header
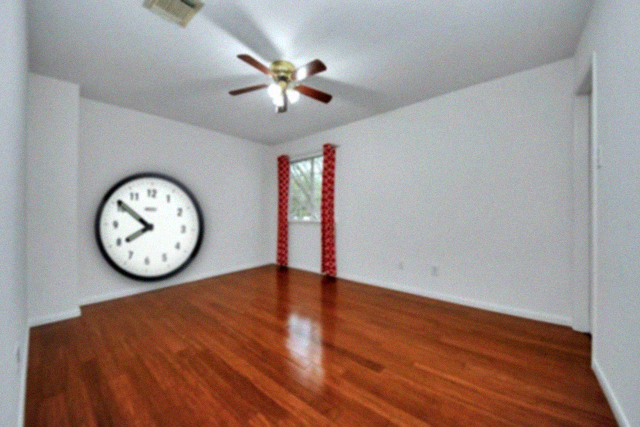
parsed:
7:51
